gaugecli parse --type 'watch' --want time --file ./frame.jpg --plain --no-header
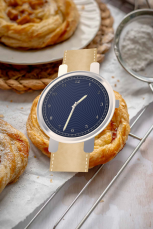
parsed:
1:33
